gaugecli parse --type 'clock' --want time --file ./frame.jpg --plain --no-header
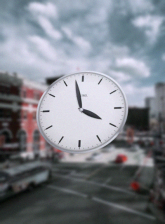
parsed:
3:58
